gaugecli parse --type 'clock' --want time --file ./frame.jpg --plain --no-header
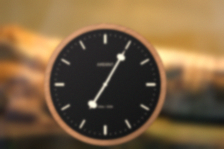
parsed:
7:05
